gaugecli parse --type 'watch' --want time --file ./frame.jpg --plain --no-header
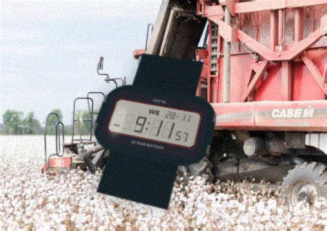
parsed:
9:11
